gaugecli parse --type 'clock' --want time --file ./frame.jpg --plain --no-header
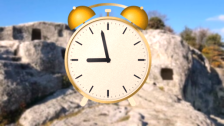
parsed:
8:58
